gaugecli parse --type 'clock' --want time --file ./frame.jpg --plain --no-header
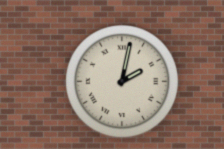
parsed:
2:02
